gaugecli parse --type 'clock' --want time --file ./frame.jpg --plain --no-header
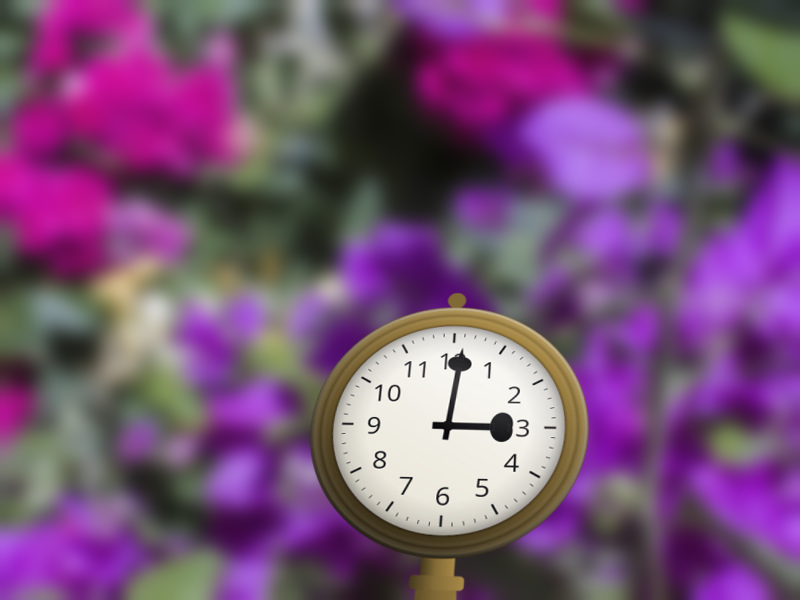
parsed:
3:01
